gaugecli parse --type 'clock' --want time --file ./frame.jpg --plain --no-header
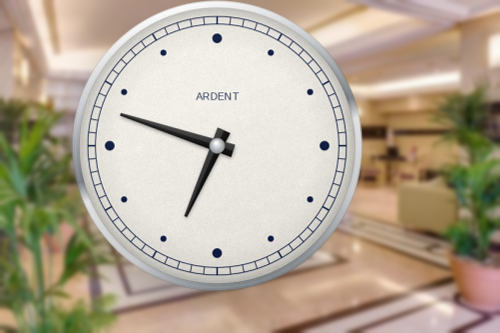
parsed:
6:48
